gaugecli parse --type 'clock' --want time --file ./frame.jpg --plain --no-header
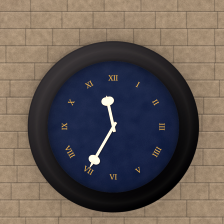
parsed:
11:35
